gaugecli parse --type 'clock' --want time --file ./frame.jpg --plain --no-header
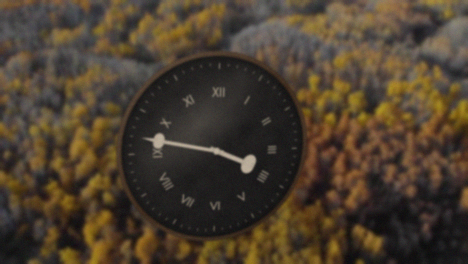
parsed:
3:47
